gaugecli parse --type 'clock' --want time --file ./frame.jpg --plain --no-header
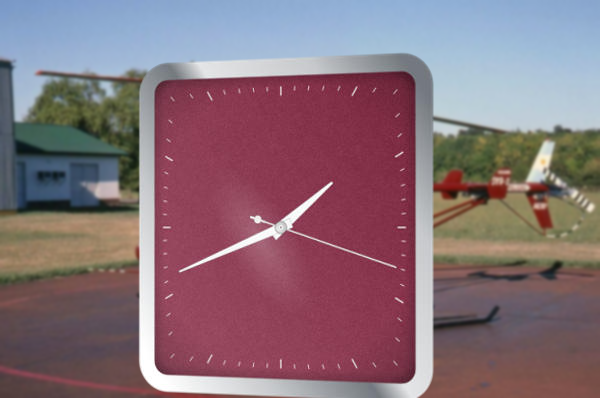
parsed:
1:41:18
